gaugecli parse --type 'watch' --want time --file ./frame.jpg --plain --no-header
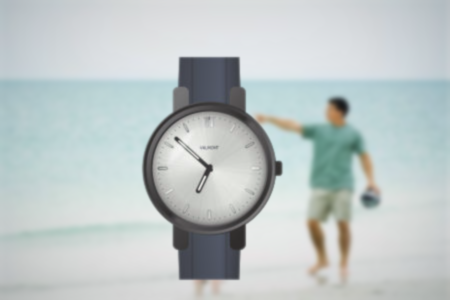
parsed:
6:52
